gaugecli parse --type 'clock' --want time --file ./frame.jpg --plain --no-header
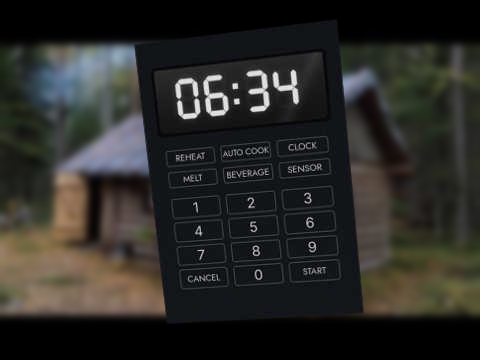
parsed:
6:34
